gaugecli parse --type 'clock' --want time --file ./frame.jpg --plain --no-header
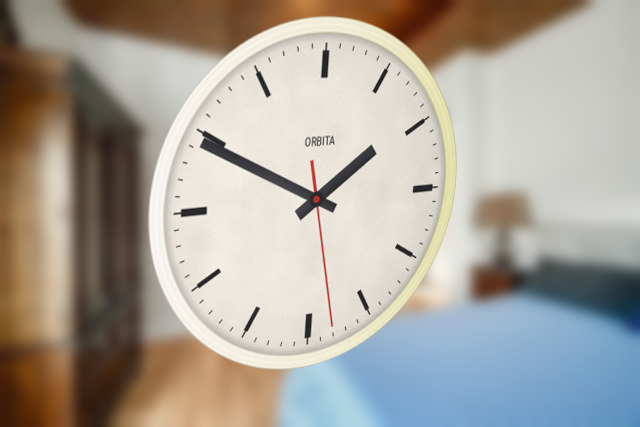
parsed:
1:49:28
